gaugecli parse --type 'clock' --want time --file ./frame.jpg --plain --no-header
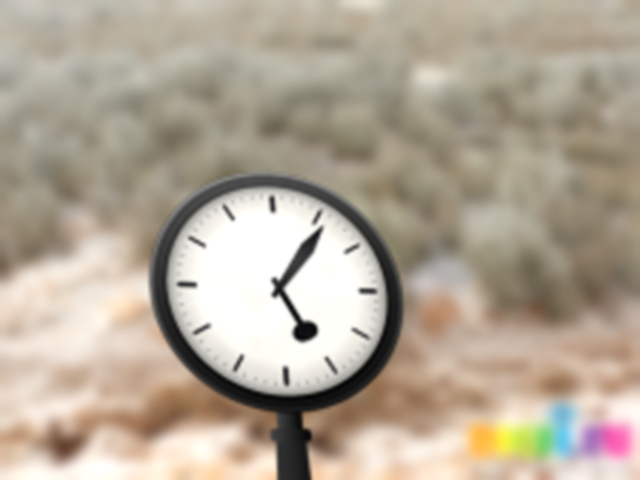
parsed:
5:06
